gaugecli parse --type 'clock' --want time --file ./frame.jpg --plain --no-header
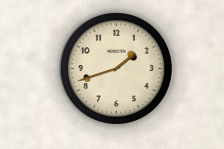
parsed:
1:42
